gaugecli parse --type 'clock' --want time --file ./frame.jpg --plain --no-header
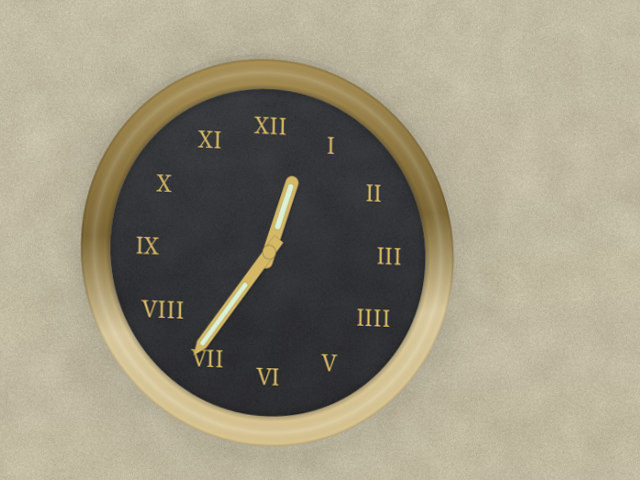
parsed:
12:36
